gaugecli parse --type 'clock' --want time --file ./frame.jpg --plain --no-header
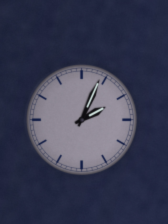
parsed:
2:04
